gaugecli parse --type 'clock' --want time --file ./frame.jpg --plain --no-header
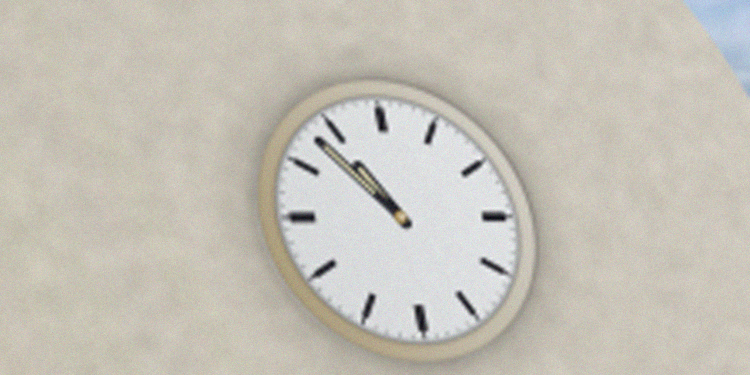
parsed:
10:53
